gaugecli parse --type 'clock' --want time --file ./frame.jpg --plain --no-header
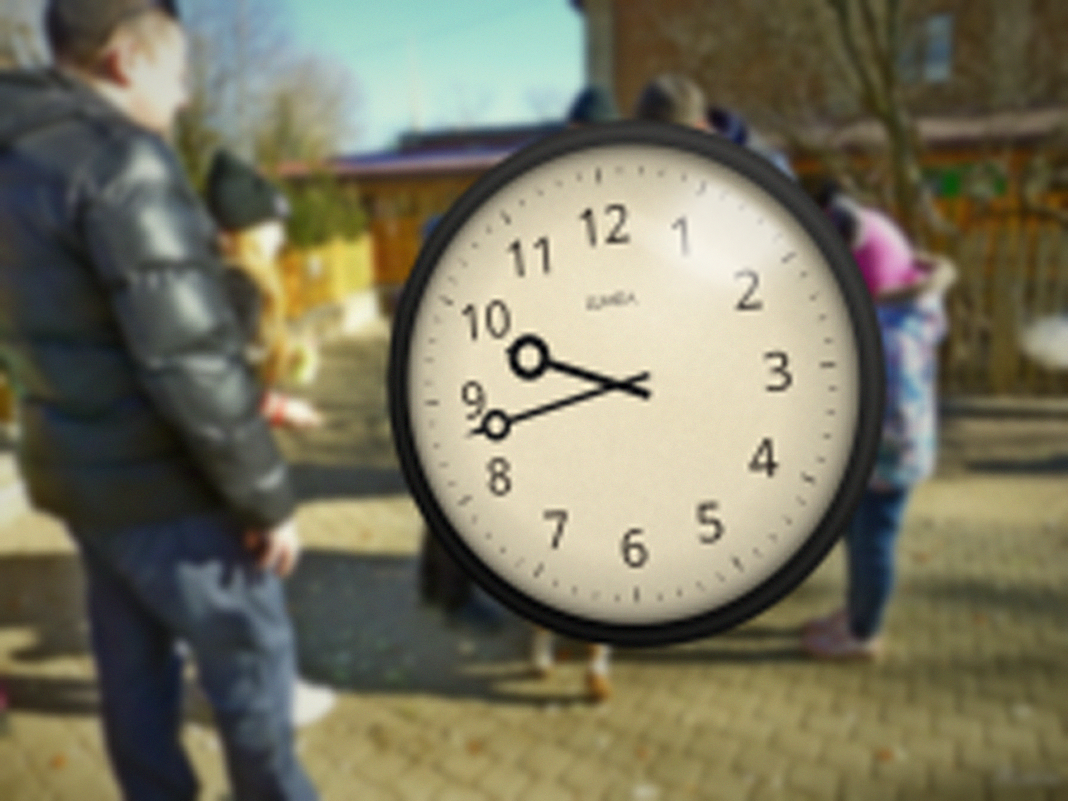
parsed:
9:43
